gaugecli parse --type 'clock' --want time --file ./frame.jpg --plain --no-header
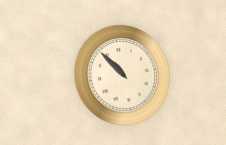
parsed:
10:54
